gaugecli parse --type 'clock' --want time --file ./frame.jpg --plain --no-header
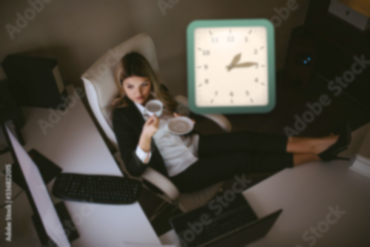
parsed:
1:14
